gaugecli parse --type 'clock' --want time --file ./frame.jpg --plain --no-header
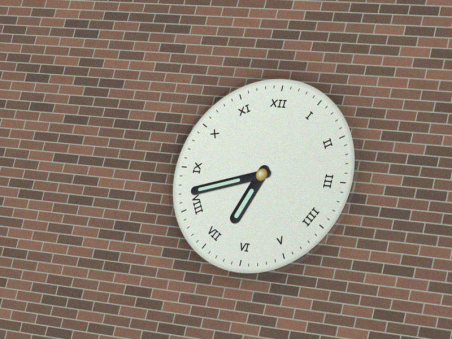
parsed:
6:42
